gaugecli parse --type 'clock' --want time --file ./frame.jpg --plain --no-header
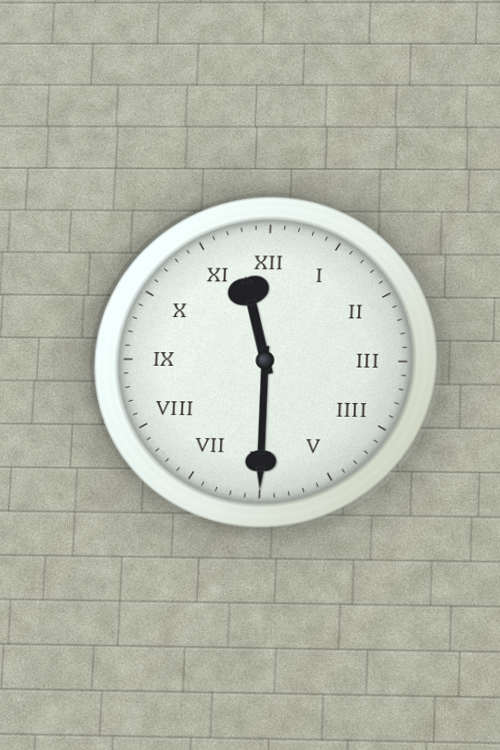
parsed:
11:30
